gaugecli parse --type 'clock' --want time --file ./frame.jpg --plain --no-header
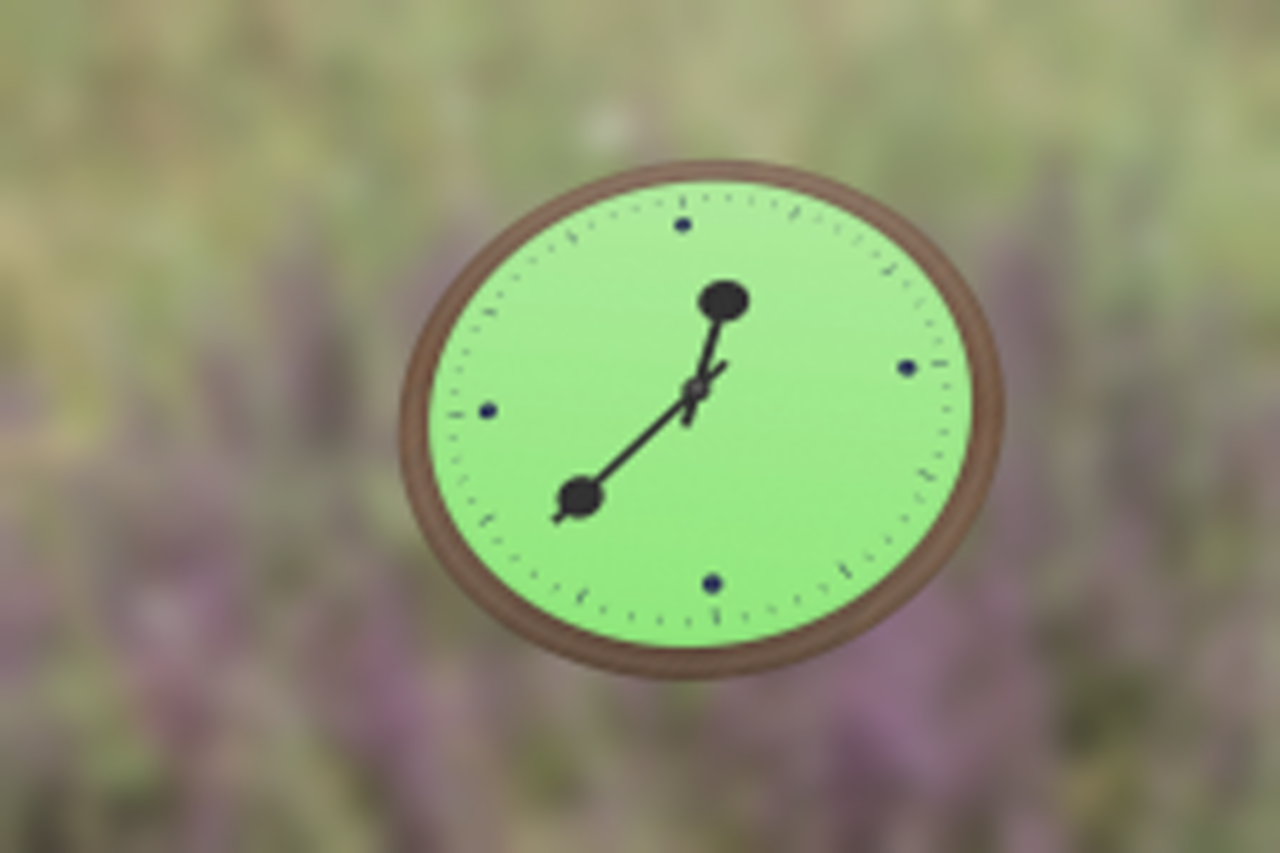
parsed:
12:38
